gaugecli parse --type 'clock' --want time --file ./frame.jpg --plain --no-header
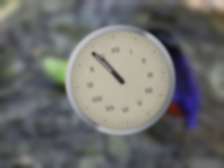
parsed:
10:54
